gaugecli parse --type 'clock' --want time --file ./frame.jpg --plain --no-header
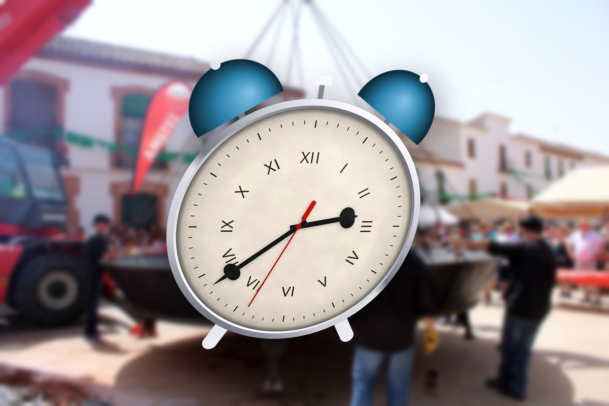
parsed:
2:38:34
